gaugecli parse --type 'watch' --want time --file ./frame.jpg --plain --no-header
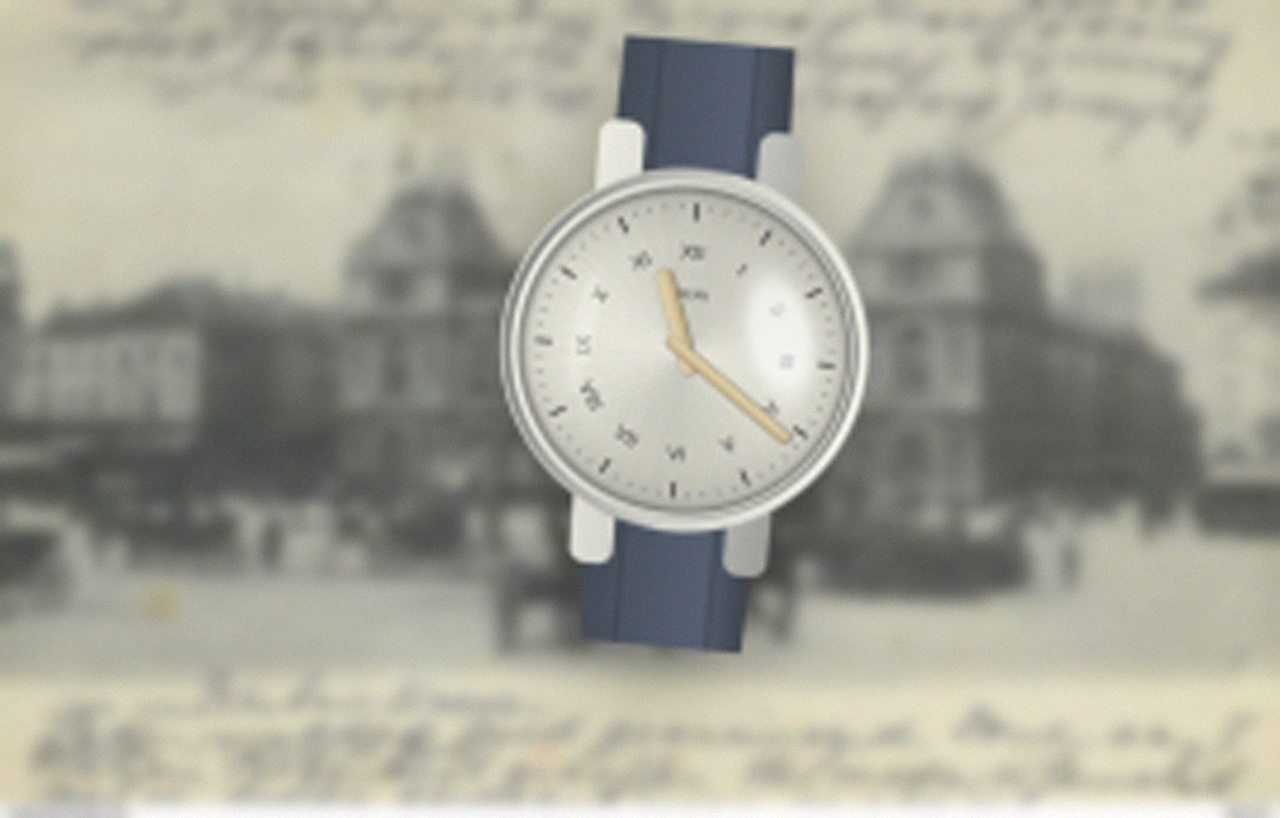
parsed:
11:21
